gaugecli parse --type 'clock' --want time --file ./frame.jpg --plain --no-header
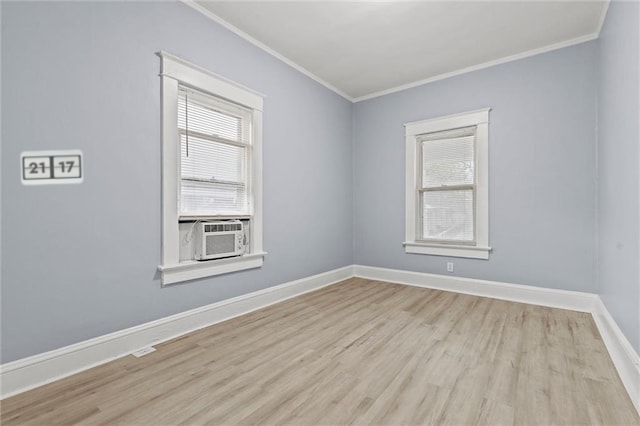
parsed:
21:17
